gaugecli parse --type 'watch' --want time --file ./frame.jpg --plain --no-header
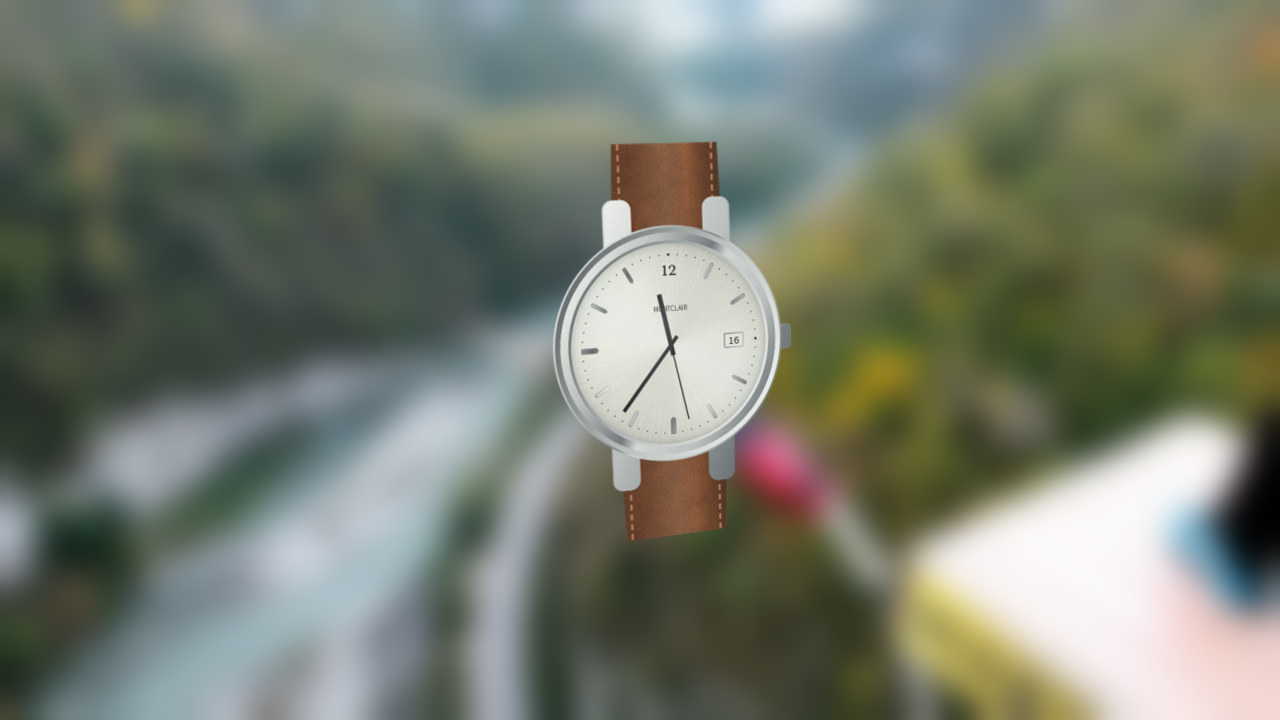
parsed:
11:36:28
